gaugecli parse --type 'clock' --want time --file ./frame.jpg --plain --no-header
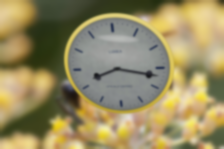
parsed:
8:17
